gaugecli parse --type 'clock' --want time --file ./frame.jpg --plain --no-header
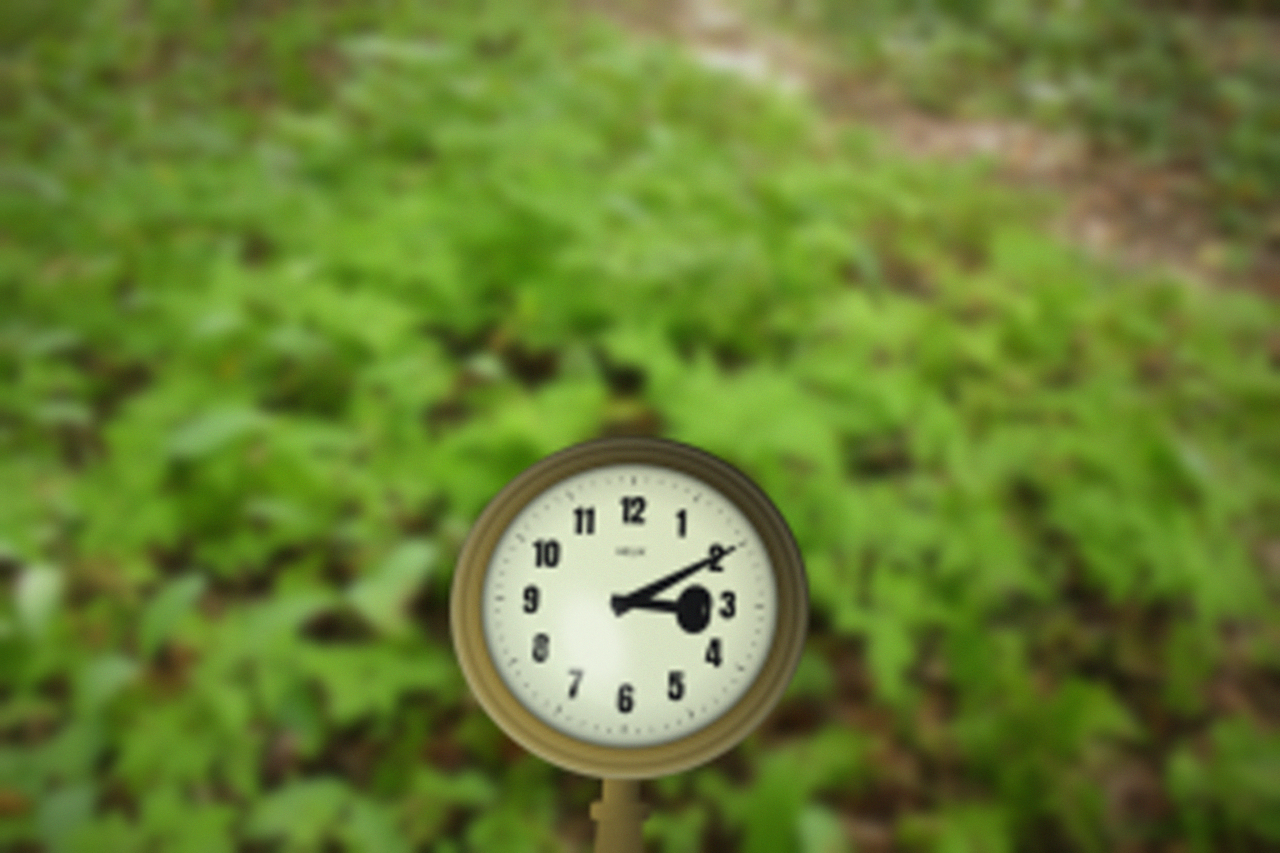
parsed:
3:10
